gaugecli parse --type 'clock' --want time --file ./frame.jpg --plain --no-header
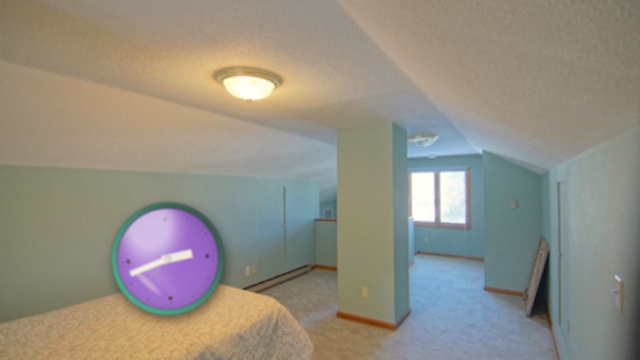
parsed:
2:42
